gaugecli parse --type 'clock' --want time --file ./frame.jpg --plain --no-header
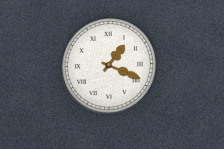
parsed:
1:19
